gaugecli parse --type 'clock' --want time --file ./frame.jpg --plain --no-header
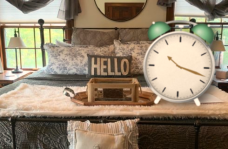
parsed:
10:18
